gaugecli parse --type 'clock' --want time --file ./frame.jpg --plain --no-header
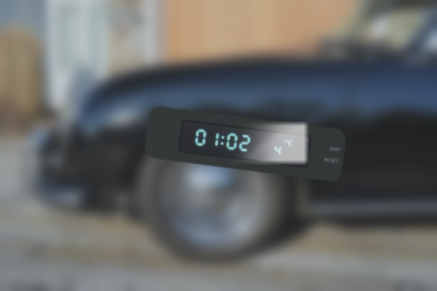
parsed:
1:02
